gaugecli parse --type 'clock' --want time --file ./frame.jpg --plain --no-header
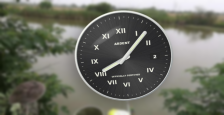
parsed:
8:07
